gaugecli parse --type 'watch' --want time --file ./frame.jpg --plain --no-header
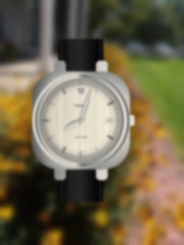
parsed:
8:03
